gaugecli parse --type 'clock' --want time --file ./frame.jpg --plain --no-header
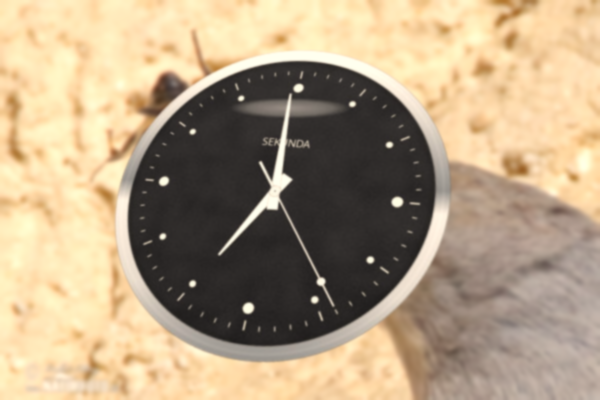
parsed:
6:59:24
